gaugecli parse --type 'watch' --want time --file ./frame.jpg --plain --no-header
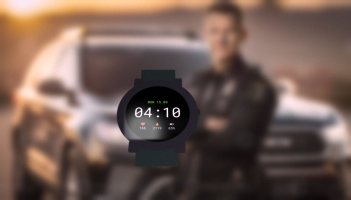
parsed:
4:10
